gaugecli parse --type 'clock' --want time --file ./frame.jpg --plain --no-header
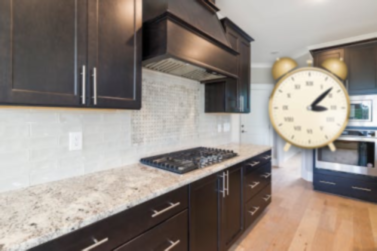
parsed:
3:08
